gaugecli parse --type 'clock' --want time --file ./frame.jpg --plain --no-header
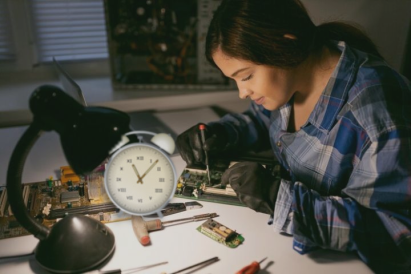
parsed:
11:07
